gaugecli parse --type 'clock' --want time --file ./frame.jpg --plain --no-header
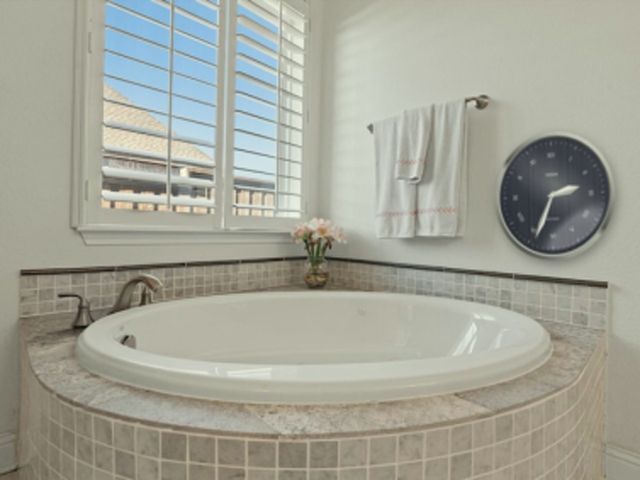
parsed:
2:34
